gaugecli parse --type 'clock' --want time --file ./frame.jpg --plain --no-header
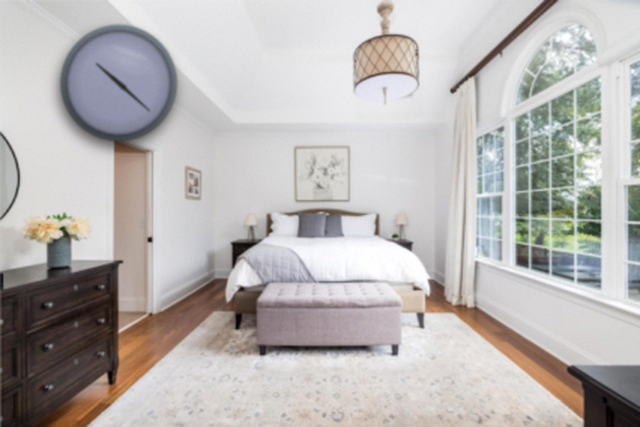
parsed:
10:22
